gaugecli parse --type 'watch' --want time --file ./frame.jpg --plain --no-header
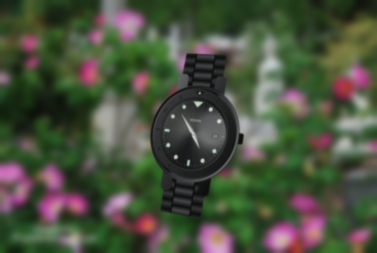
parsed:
4:53
